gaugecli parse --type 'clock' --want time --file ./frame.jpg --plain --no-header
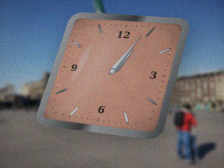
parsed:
1:04
